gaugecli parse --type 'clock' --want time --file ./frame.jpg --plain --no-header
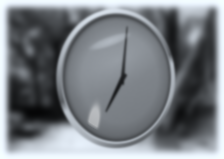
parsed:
7:01
